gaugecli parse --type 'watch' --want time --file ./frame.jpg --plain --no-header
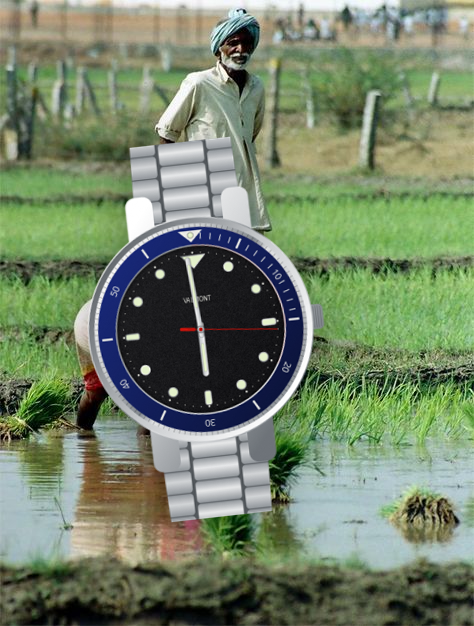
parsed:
5:59:16
